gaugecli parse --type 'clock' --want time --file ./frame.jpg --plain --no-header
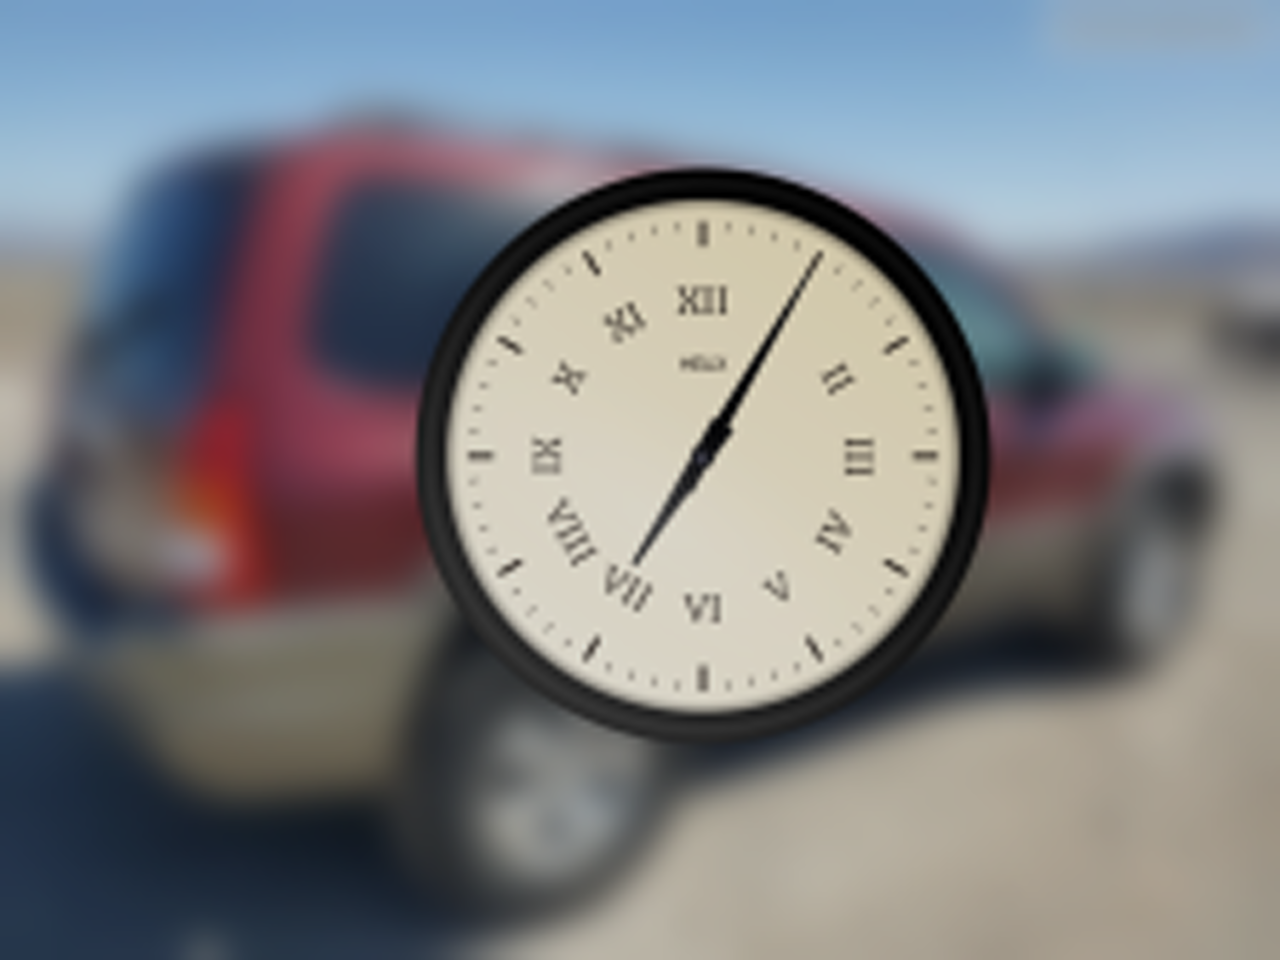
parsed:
7:05
